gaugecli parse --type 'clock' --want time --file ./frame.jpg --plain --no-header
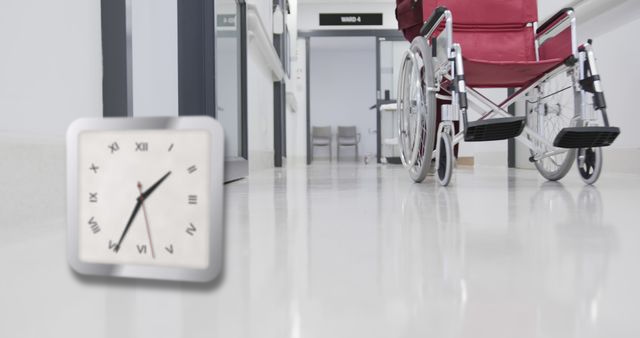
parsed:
1:34:28
